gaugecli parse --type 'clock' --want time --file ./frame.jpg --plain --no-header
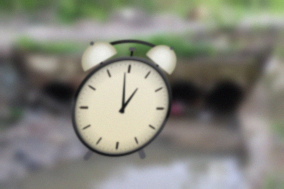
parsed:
12:59
